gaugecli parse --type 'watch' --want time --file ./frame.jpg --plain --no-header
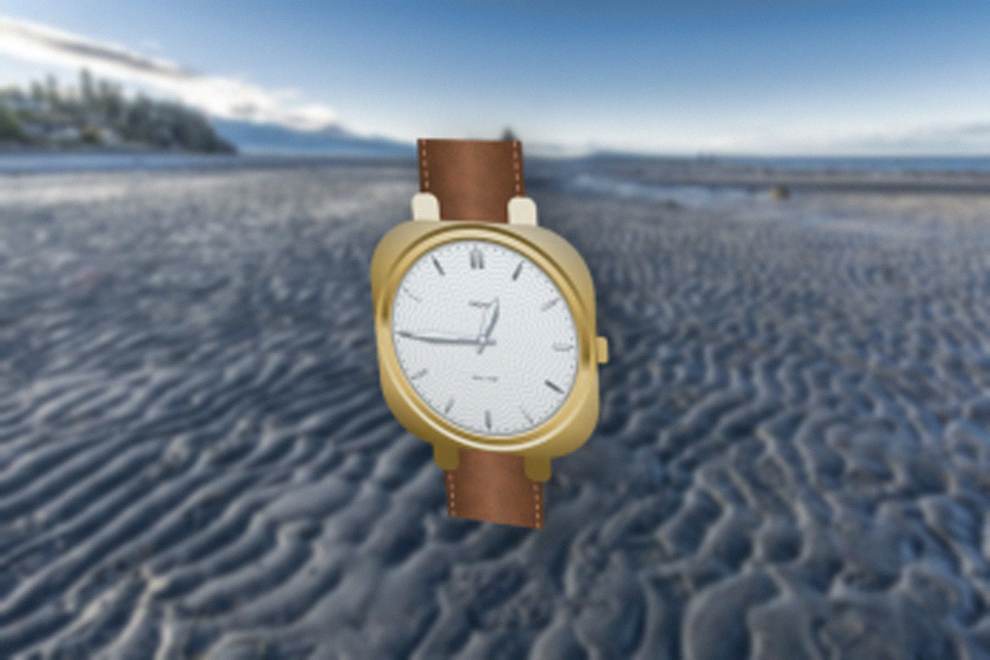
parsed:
12:45
